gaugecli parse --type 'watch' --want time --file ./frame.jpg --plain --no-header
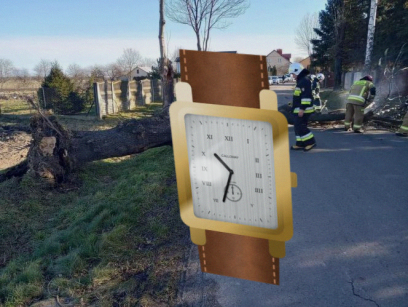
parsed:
10:33
